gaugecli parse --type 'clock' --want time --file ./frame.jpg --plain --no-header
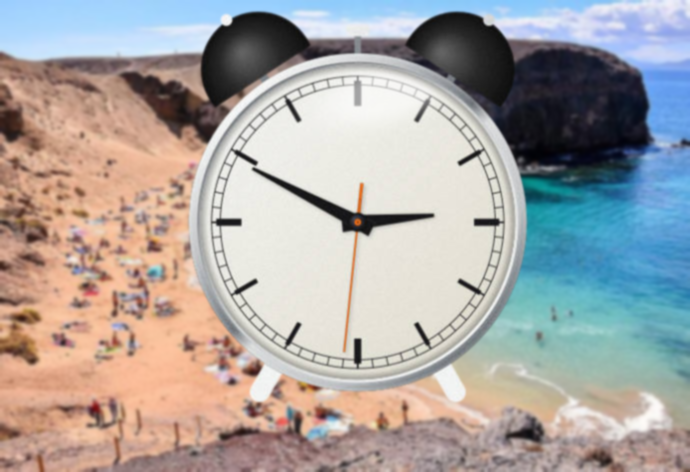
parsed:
2:49:31
